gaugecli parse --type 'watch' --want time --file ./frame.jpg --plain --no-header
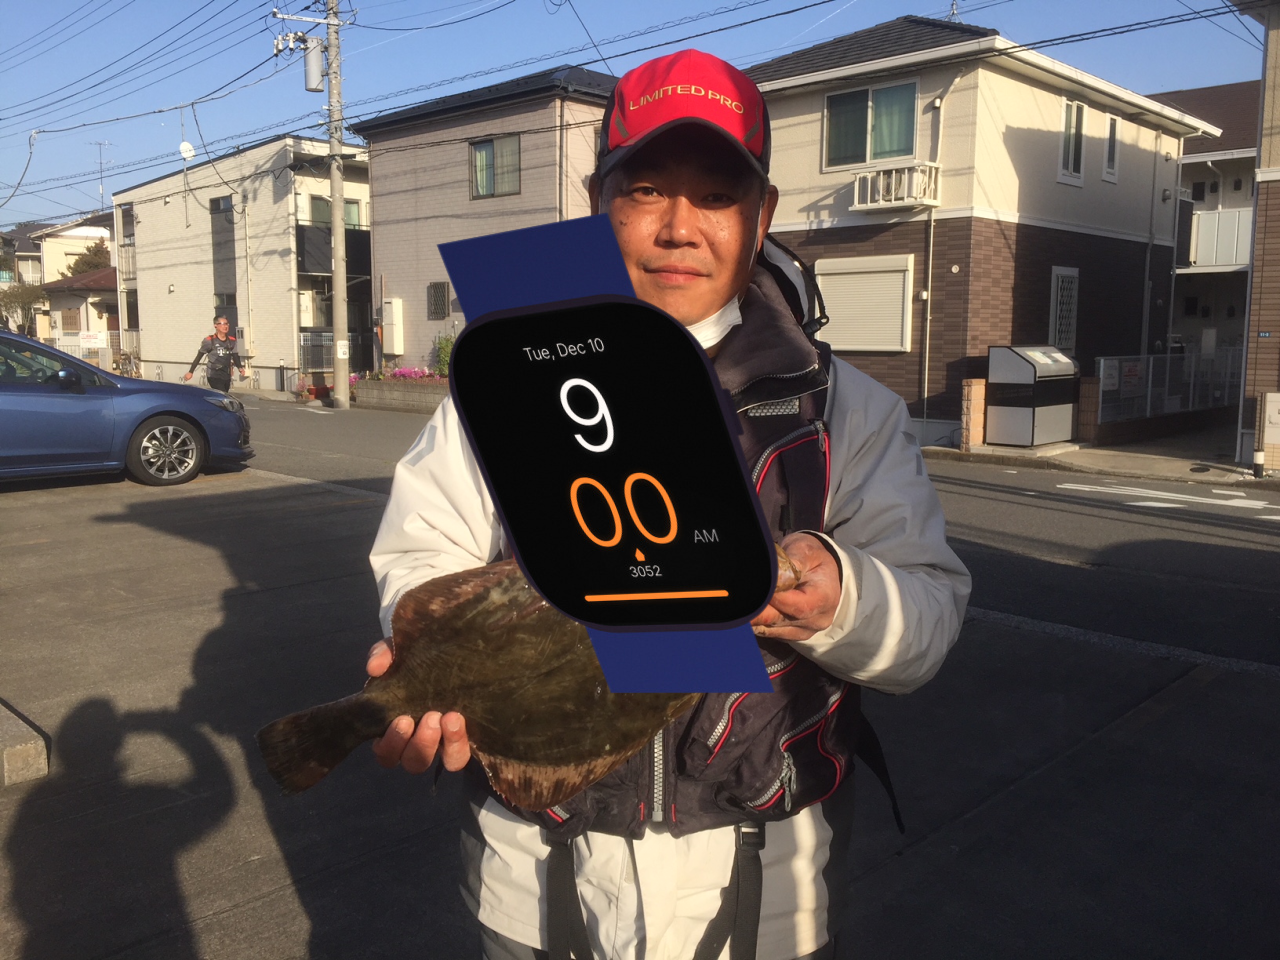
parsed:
9:00
